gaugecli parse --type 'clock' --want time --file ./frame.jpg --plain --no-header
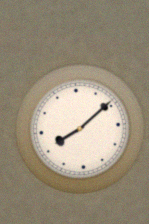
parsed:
8:09
